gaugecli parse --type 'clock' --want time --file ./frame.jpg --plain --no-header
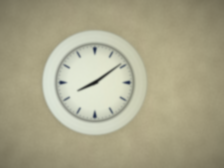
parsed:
8:09
